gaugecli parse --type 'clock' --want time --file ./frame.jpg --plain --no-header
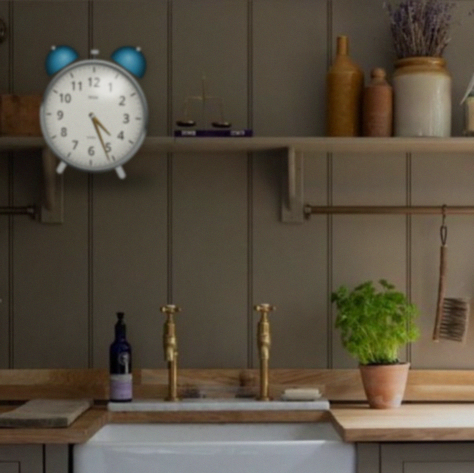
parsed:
4:26
